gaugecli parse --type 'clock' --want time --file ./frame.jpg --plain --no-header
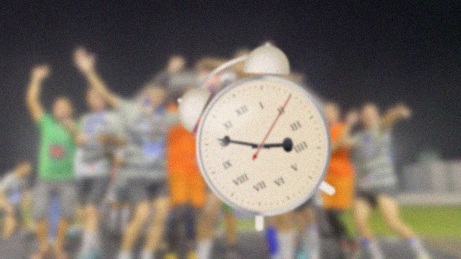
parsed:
3:51:10
